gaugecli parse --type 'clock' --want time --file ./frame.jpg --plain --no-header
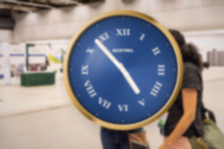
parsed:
4:53
